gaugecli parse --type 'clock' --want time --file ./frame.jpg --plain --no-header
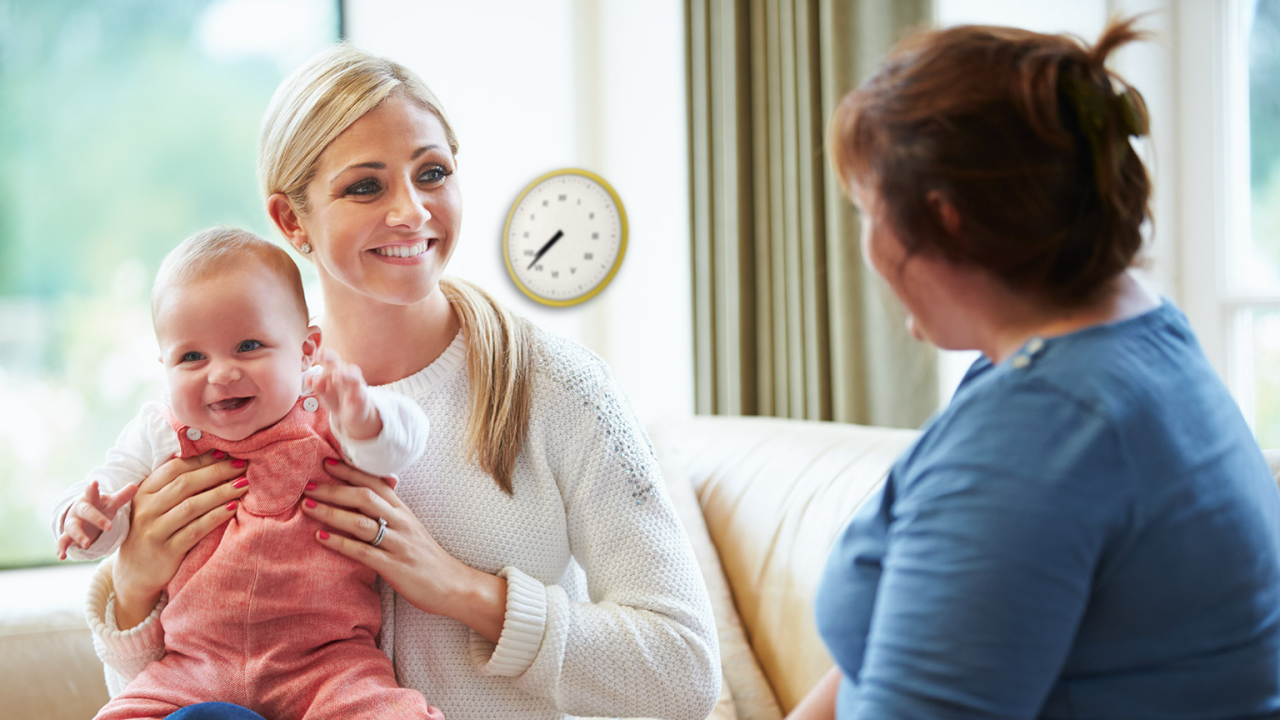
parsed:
7:37
